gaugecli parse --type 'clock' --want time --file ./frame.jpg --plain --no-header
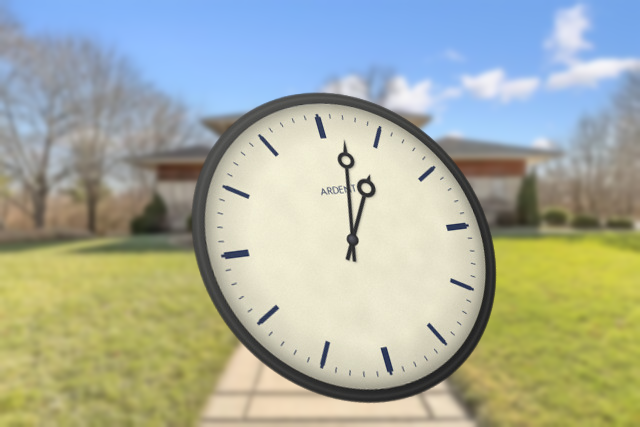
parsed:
1:02
